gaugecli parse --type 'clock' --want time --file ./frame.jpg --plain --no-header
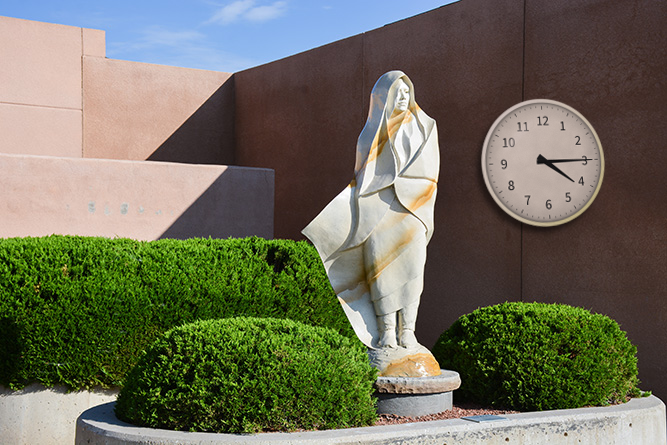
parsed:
4:15
